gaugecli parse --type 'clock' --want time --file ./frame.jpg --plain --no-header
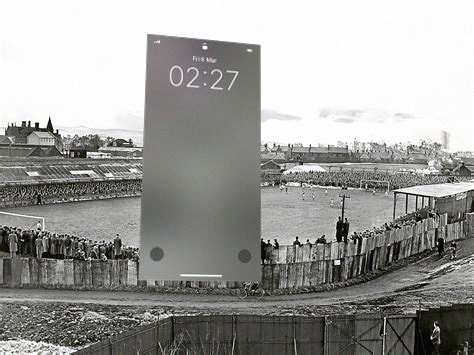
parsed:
2:27
